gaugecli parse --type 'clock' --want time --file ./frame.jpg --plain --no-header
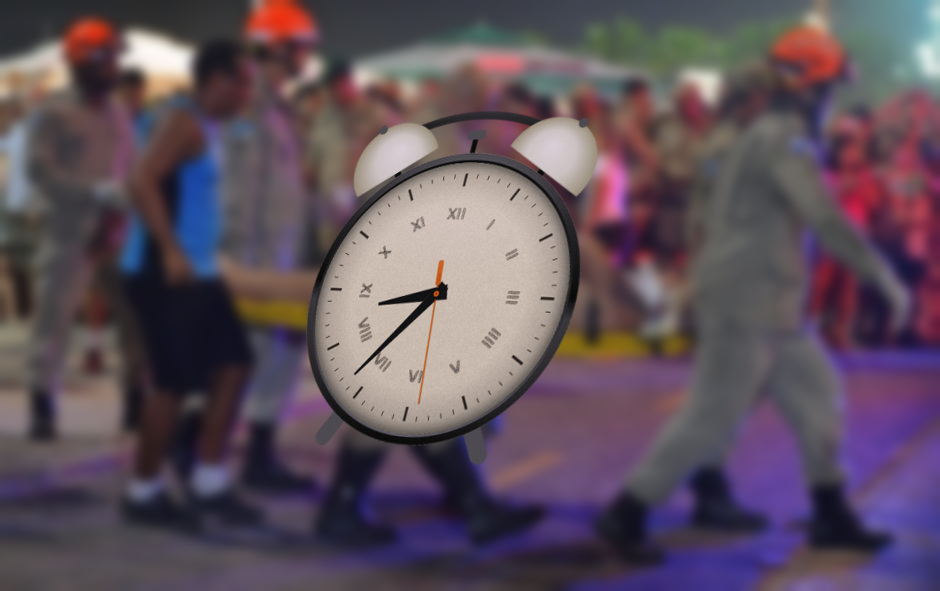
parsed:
8:36:29
